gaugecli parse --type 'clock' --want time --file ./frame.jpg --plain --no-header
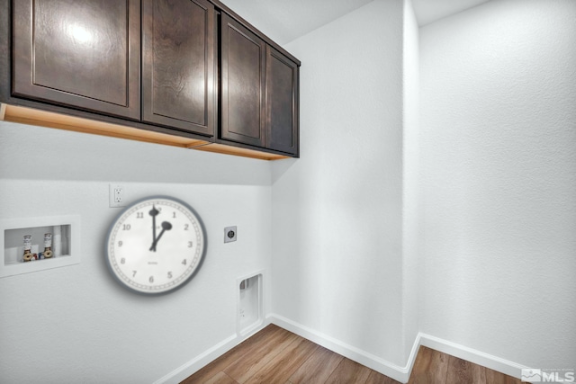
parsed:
12:59
